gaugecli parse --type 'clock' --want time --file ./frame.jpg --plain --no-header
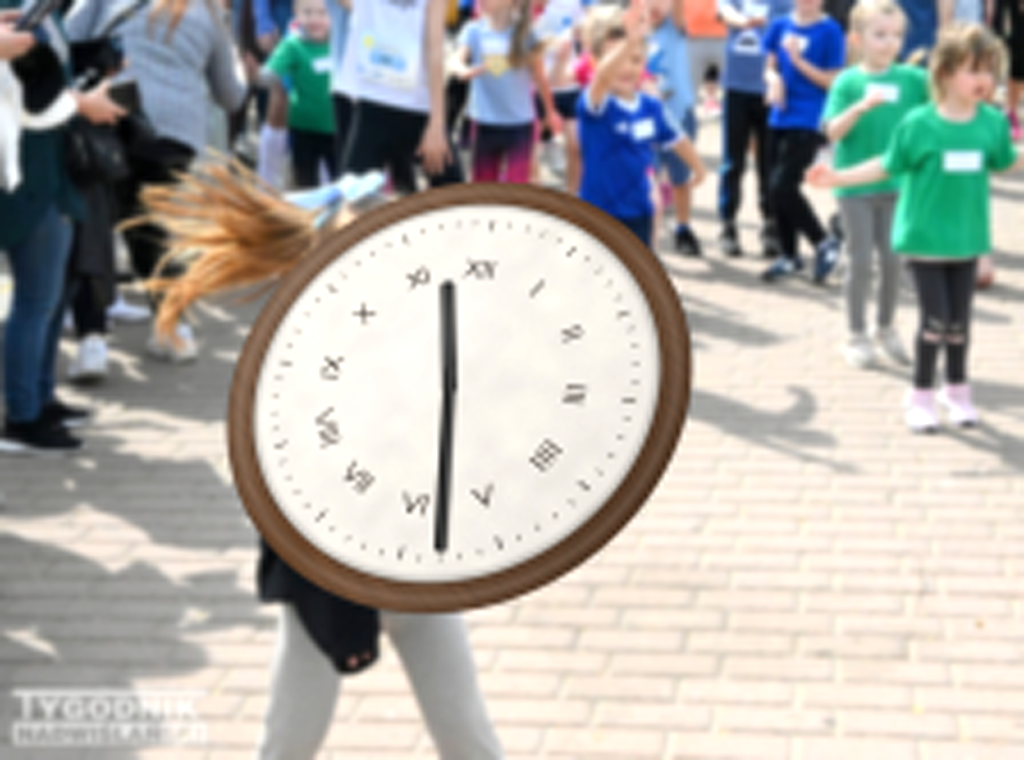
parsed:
11:28
